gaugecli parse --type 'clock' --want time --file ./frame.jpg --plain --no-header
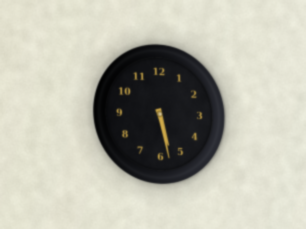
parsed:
5:28
